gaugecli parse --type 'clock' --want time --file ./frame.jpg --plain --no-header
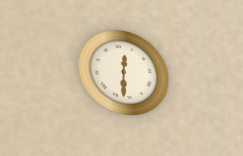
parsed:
12:32
